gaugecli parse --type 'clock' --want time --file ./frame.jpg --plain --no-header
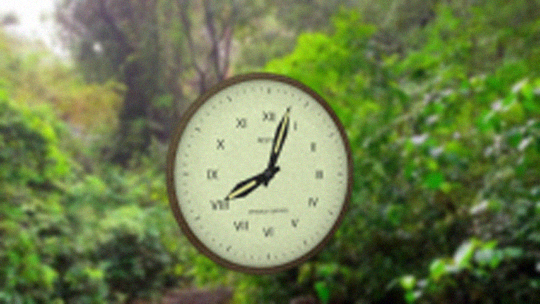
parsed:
8:03
